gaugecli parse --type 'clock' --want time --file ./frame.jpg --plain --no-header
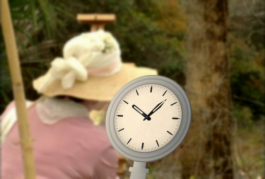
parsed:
10:07
